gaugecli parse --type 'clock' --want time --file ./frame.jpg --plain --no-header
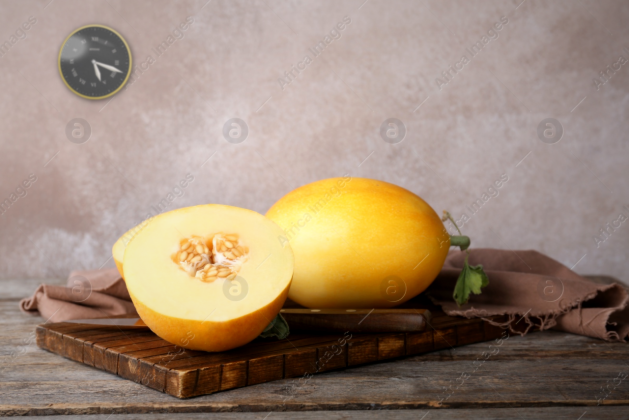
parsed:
5:18
